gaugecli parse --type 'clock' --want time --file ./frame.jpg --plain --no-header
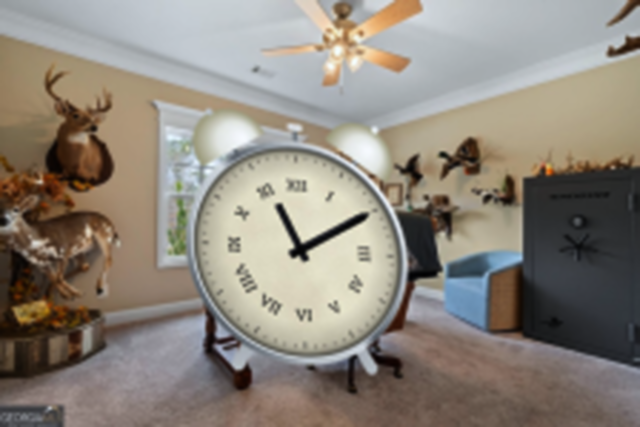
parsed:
11:10
